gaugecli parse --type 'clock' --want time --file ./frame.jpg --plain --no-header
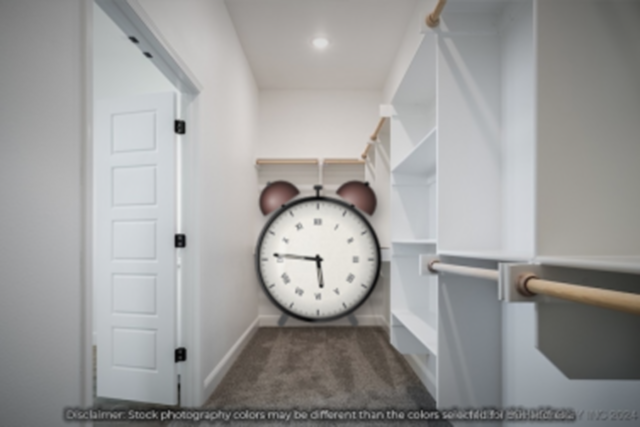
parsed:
5:46
